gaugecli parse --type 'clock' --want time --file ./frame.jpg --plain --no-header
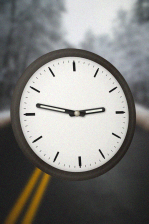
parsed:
2:47
